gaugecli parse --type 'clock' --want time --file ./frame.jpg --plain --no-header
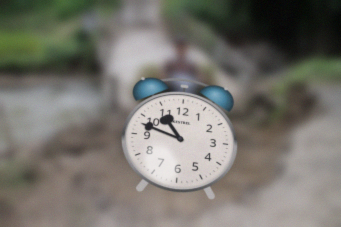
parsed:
10:48
